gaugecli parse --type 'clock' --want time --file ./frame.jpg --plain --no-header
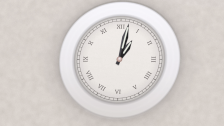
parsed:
1:02
